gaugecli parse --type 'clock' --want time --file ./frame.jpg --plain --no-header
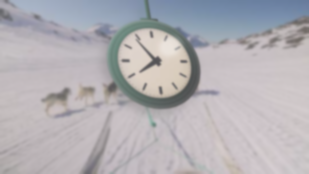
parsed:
7:54
